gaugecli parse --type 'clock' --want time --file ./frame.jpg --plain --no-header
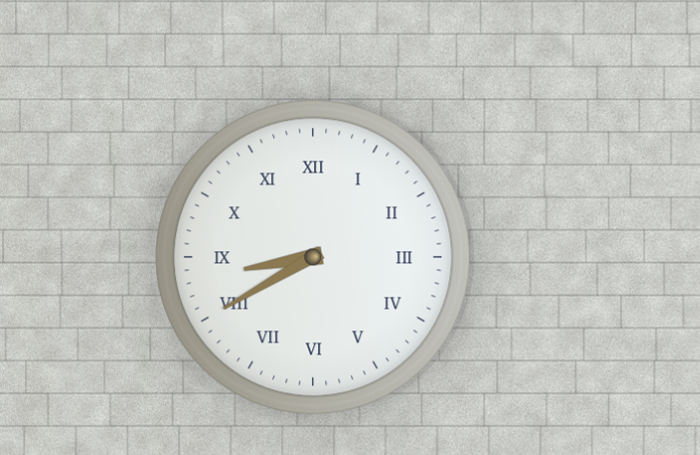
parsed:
8:40
